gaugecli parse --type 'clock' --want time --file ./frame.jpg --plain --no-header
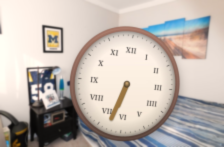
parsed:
6:33
